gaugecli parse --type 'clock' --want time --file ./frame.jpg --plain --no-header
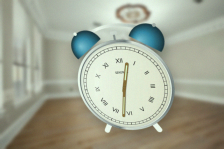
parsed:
12:32
